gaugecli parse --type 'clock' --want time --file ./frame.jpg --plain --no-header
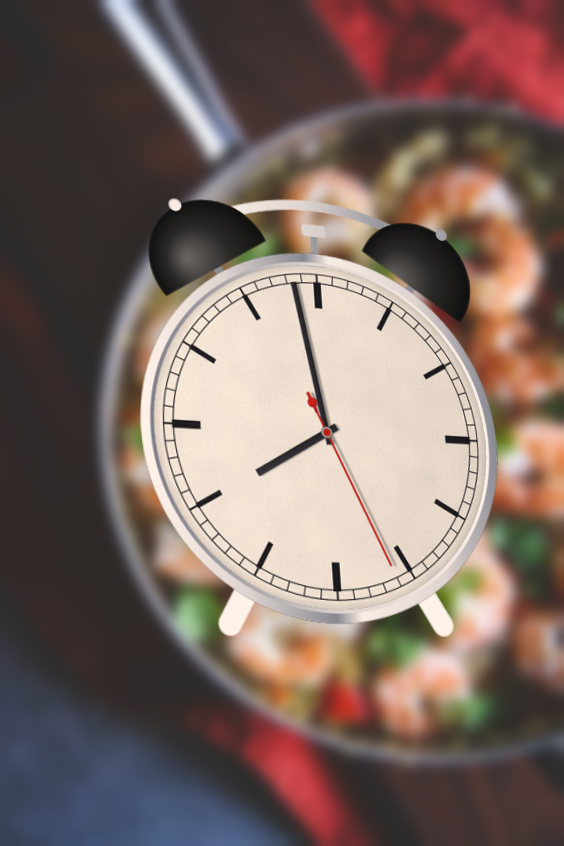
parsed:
7:58:26
